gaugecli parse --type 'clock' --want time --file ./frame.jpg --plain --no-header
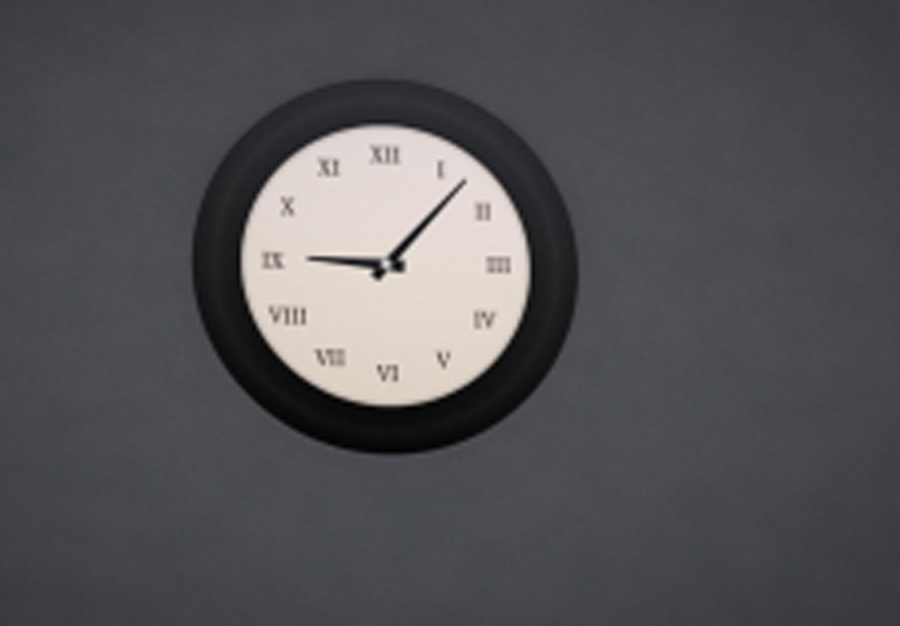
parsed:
9:07
